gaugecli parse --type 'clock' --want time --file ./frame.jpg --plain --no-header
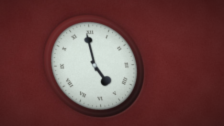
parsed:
4:59
